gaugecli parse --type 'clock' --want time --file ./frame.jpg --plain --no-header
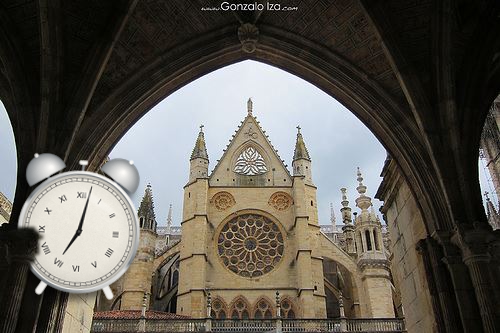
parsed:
7:02
